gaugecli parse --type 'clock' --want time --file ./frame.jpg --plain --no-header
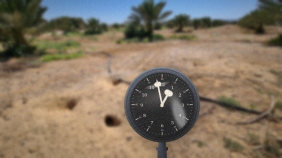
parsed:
12:58
